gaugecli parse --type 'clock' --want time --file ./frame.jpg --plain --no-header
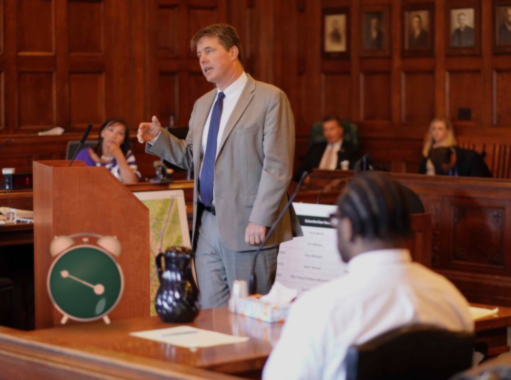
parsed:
3:49
